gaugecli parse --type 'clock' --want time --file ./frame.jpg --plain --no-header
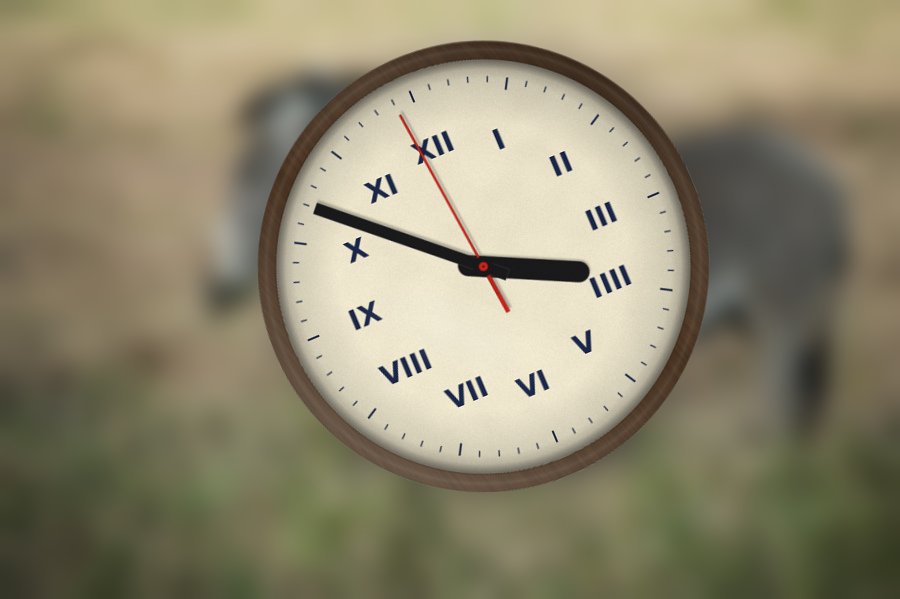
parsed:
3:51:59
